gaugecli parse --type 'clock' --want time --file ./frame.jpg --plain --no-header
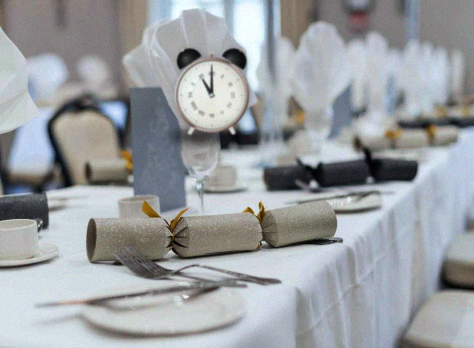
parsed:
11:00
